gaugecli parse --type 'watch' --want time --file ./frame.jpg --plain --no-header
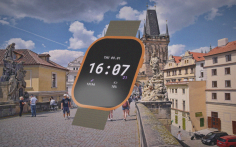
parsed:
16:07
